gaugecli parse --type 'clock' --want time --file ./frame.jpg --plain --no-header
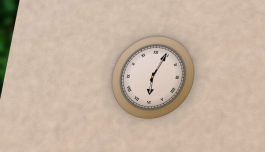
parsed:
6:04
